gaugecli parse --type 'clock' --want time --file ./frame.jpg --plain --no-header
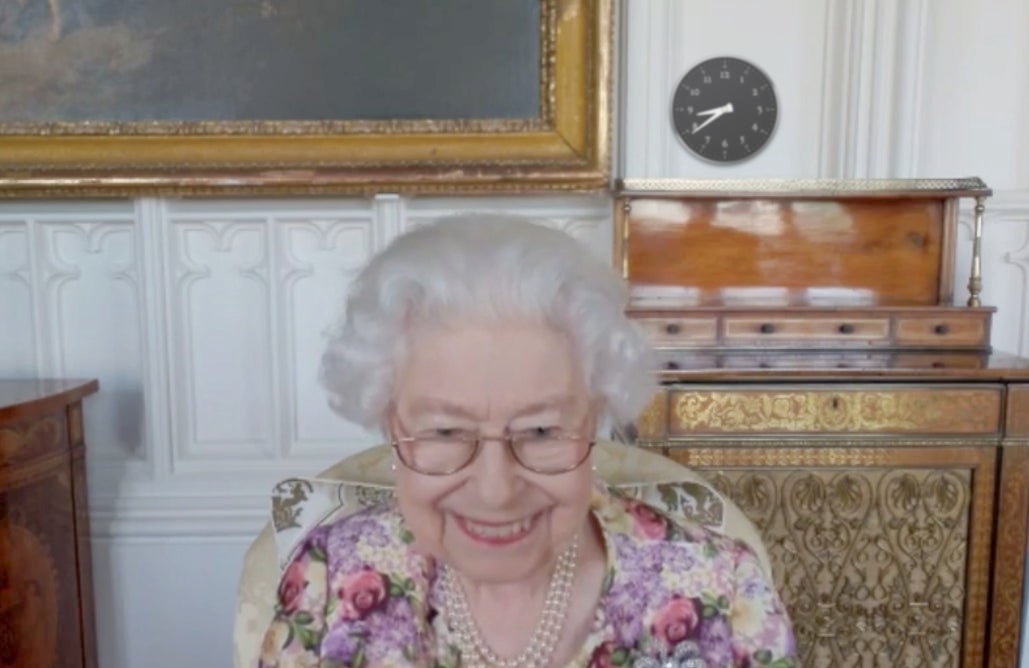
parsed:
8:39
